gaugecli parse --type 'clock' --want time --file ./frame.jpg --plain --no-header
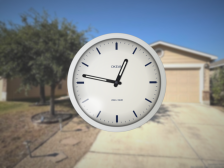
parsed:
12:47
